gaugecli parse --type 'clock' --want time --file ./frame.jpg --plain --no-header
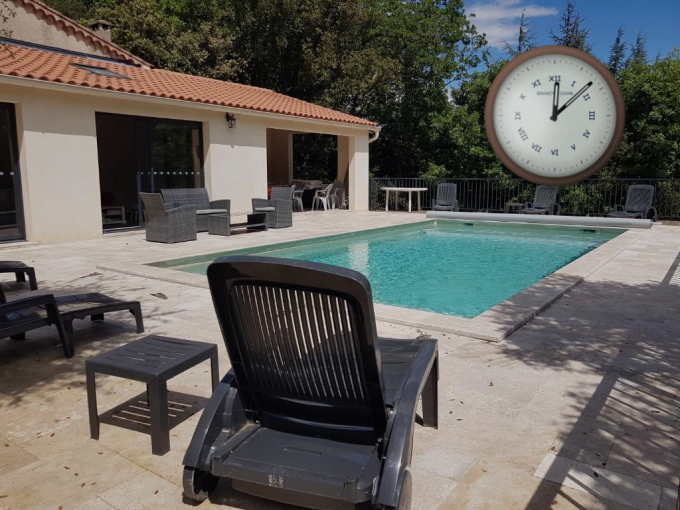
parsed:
12:08
